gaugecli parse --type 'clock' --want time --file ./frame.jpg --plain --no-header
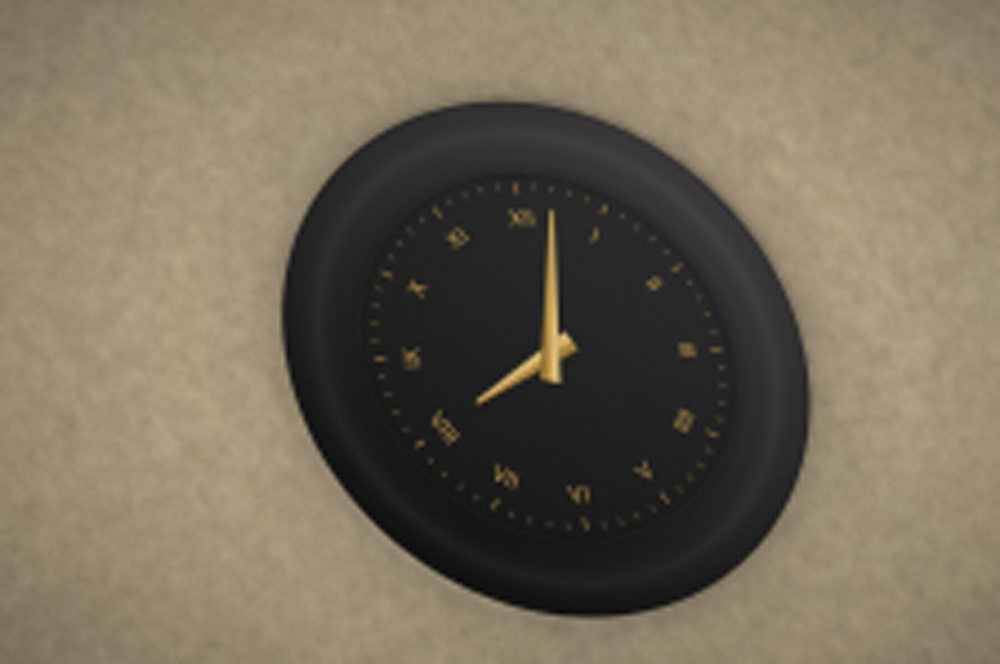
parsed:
8:02
